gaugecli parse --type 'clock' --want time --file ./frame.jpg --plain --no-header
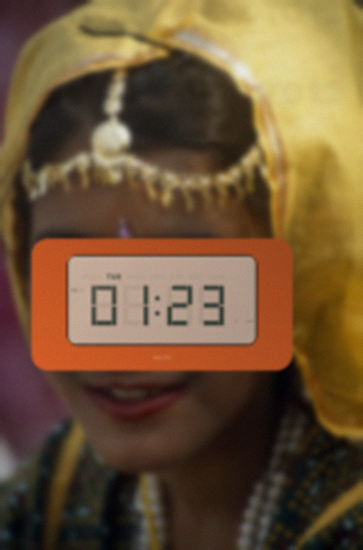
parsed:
1:23
